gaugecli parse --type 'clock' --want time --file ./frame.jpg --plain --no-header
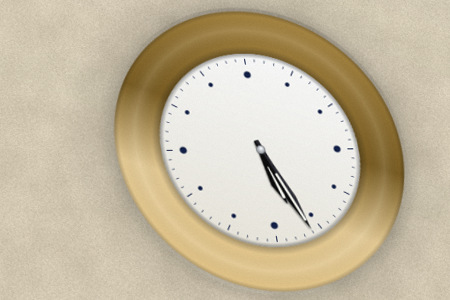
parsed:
5:26
